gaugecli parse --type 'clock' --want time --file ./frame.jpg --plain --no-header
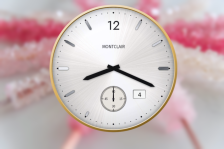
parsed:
8:19
